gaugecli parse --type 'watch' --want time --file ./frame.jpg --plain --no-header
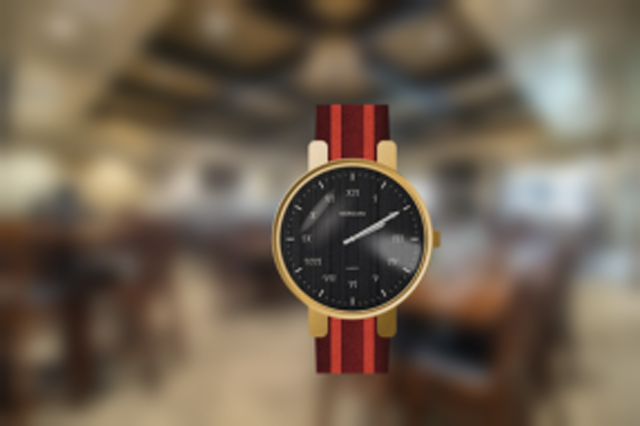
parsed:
2:10
